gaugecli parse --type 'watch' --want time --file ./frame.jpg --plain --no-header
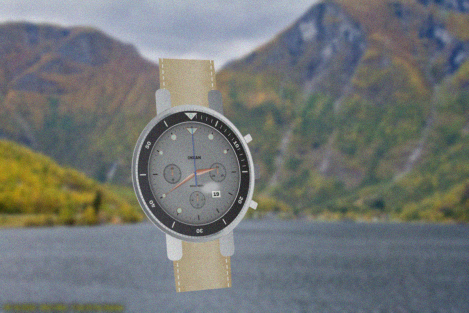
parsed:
2:40
